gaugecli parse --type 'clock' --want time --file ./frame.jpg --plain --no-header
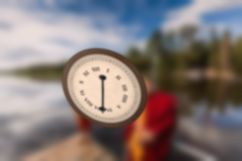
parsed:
12:33
